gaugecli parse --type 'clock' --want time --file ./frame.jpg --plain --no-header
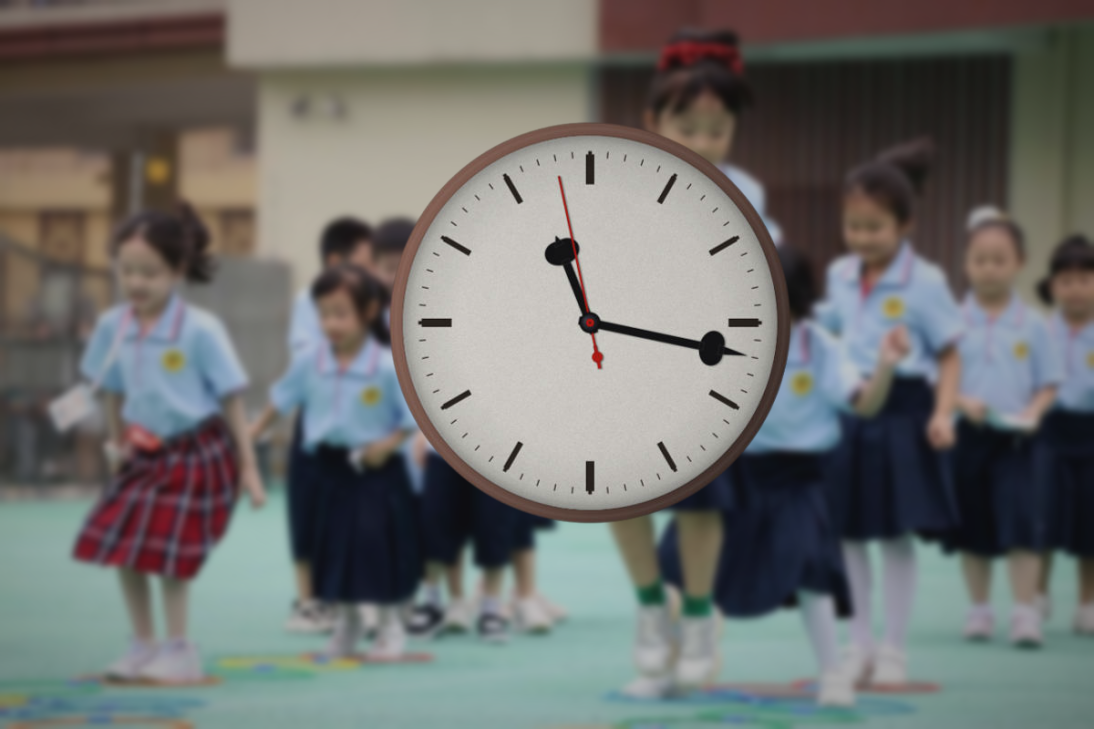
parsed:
11:16:58
